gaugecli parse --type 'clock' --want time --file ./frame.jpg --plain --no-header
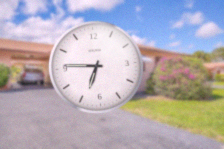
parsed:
6:46
